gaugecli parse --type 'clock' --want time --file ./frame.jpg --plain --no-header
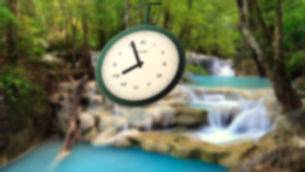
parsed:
7:56
